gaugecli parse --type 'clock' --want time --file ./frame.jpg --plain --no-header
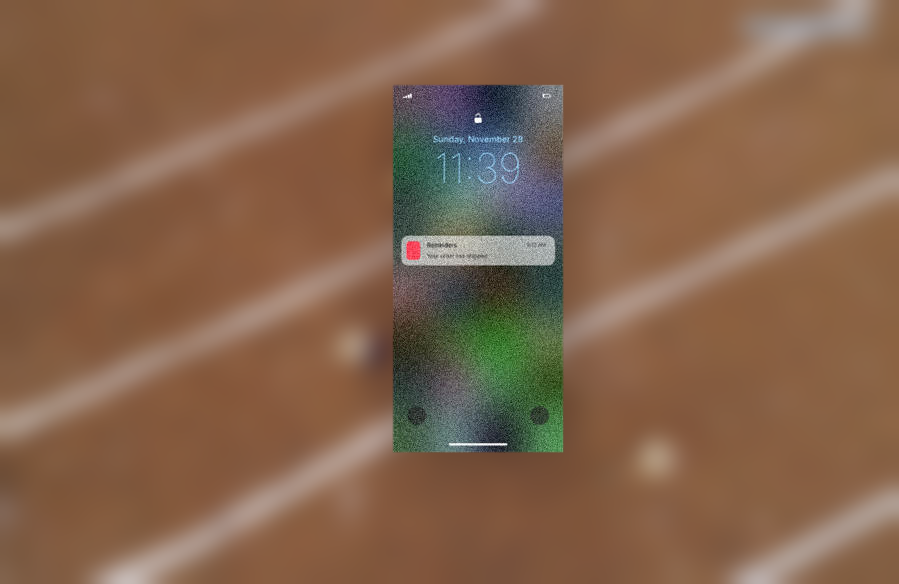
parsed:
11:39
